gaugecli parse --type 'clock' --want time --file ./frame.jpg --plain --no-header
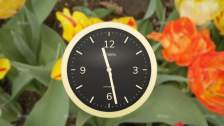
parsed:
11:28
